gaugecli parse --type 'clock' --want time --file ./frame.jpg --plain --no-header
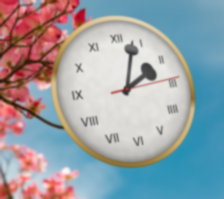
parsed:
2:03:14
